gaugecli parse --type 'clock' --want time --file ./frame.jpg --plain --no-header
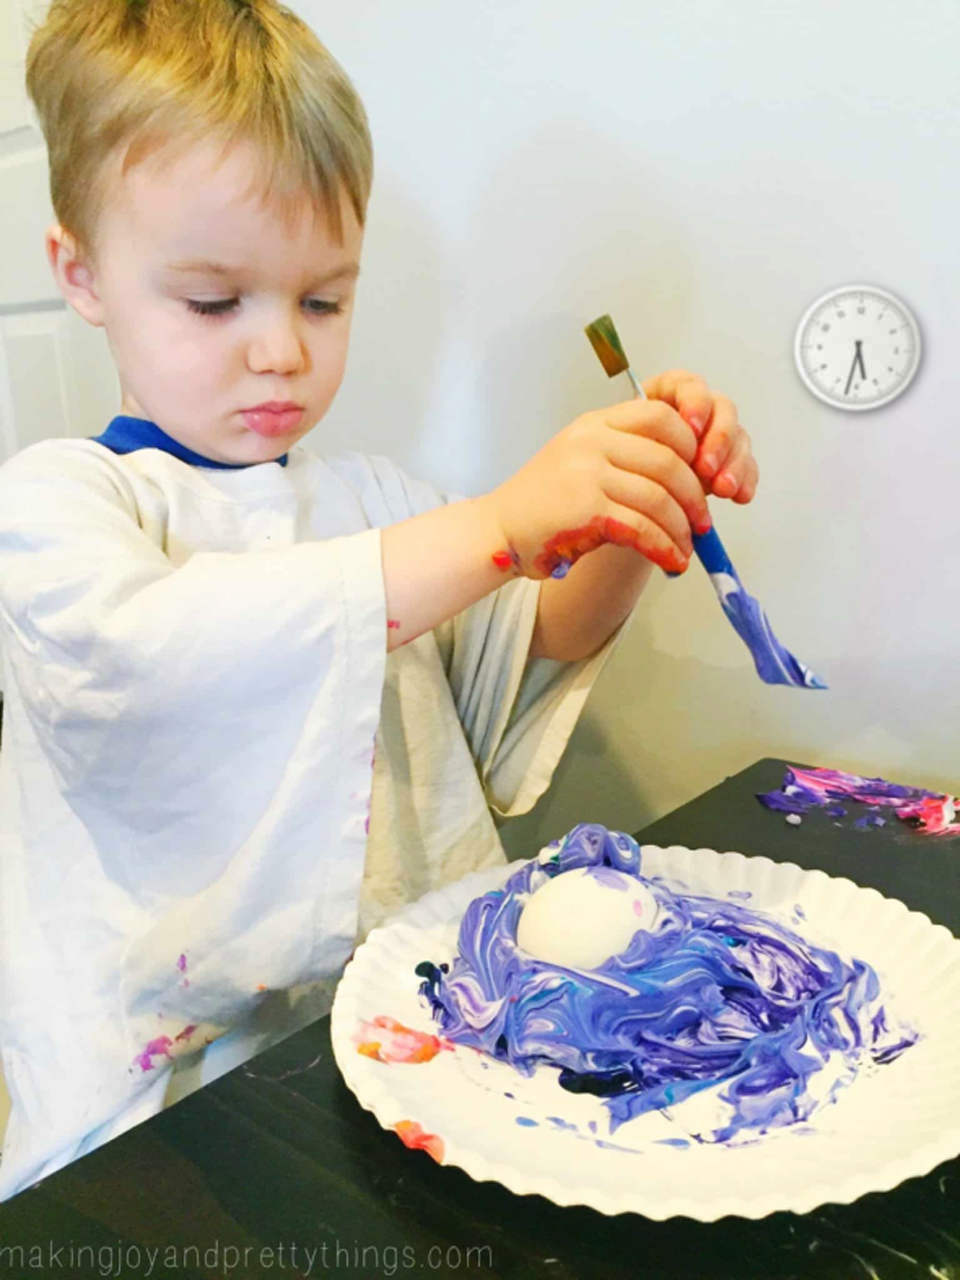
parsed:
5:32
